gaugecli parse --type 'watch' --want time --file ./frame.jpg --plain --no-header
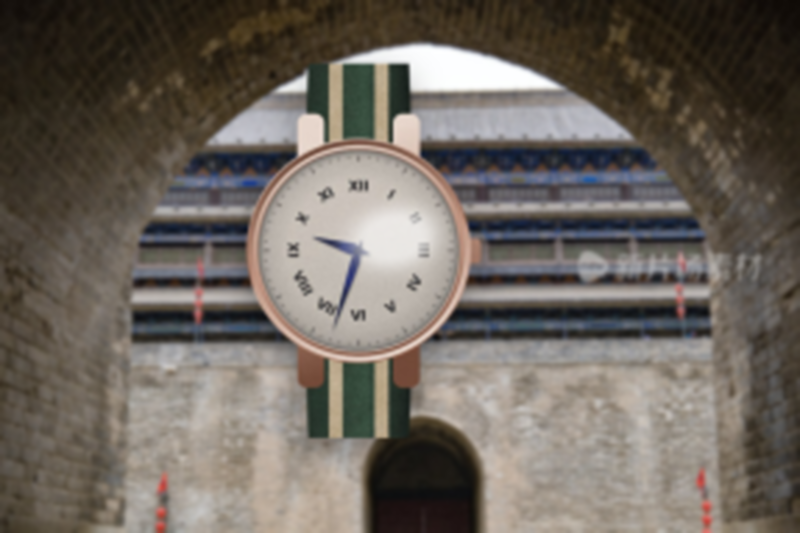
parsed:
9:33
